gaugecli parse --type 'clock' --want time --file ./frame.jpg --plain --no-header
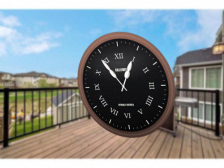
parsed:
12:54
